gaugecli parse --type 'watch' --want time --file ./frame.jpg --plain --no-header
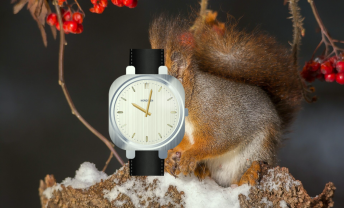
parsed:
10:02
